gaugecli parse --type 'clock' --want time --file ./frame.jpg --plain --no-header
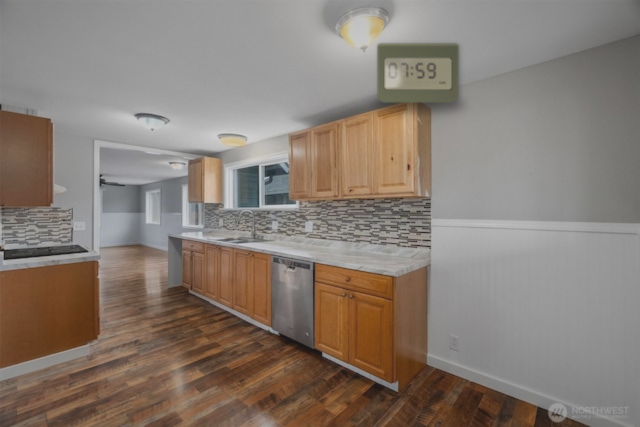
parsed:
7:59
